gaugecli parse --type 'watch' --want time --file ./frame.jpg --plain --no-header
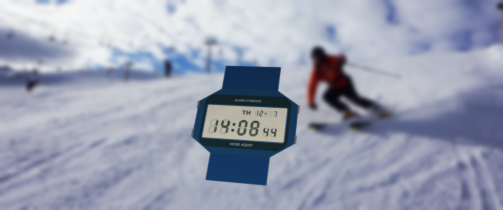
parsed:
14:08:44
